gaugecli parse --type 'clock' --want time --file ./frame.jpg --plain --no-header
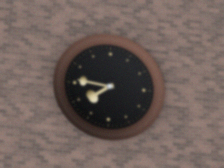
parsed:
7:46
